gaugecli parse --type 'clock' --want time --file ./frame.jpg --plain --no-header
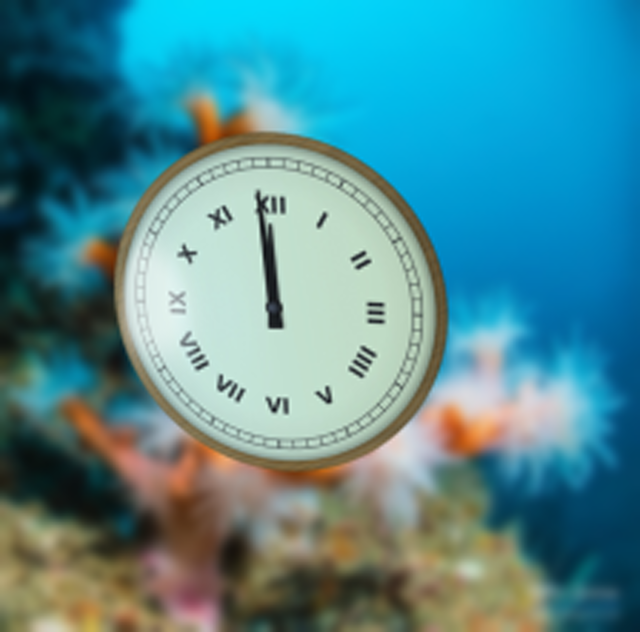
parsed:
11:59
